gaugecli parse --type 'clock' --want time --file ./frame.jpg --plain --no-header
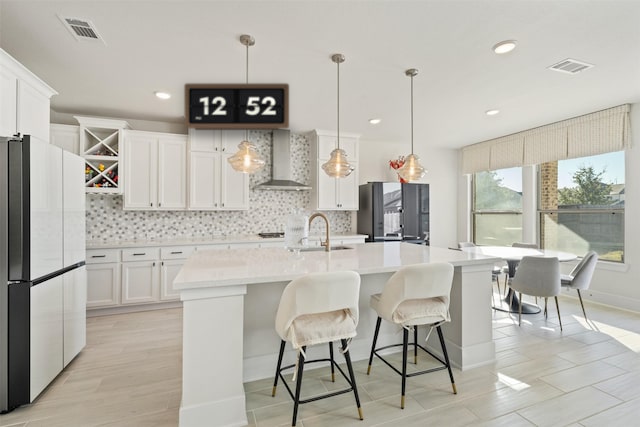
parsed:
12:52
